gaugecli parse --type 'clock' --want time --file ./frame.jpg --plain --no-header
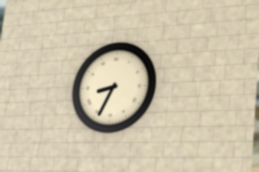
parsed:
8:34
